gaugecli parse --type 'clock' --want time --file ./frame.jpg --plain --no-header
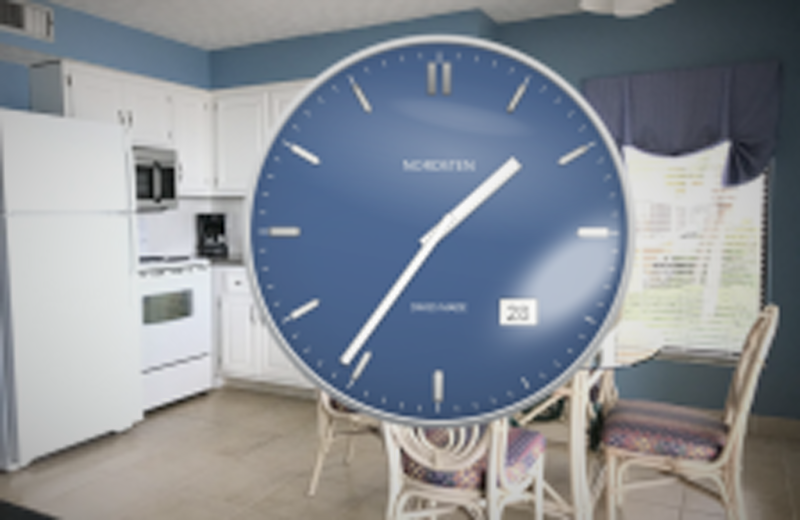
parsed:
1:36
